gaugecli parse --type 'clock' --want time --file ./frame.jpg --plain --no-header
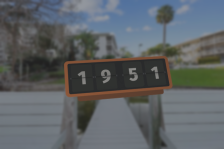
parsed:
19:51
